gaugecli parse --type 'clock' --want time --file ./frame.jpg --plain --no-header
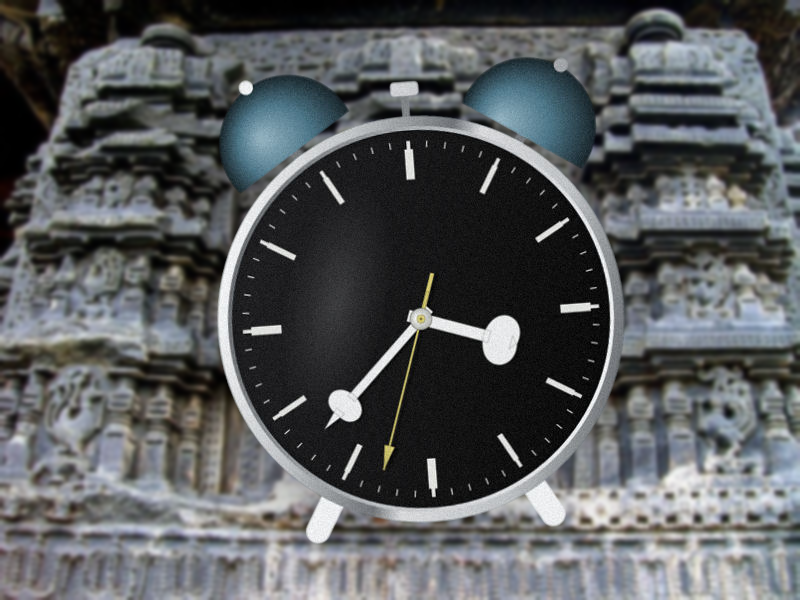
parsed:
3:37:33
